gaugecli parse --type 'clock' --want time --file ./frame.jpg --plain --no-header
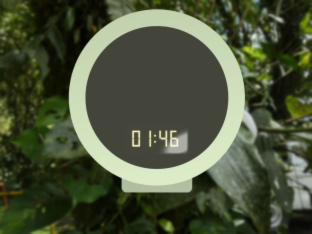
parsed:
1:46
